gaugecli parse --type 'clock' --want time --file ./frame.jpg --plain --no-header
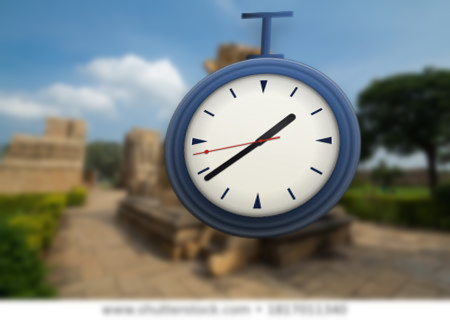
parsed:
1:38:43
